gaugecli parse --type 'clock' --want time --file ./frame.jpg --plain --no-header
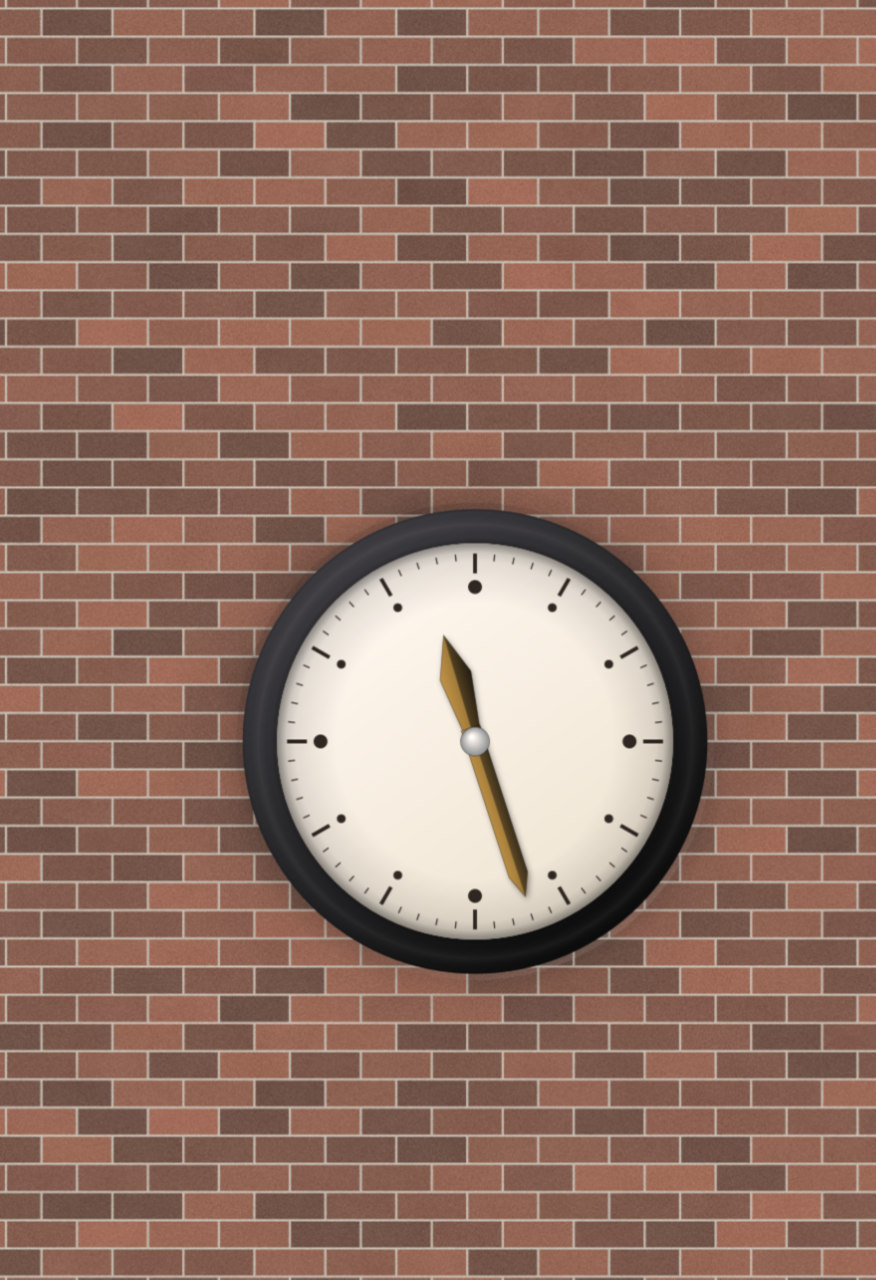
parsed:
11:27
